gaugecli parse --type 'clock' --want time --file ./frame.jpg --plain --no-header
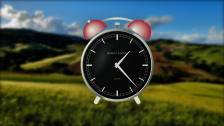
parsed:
1:23
